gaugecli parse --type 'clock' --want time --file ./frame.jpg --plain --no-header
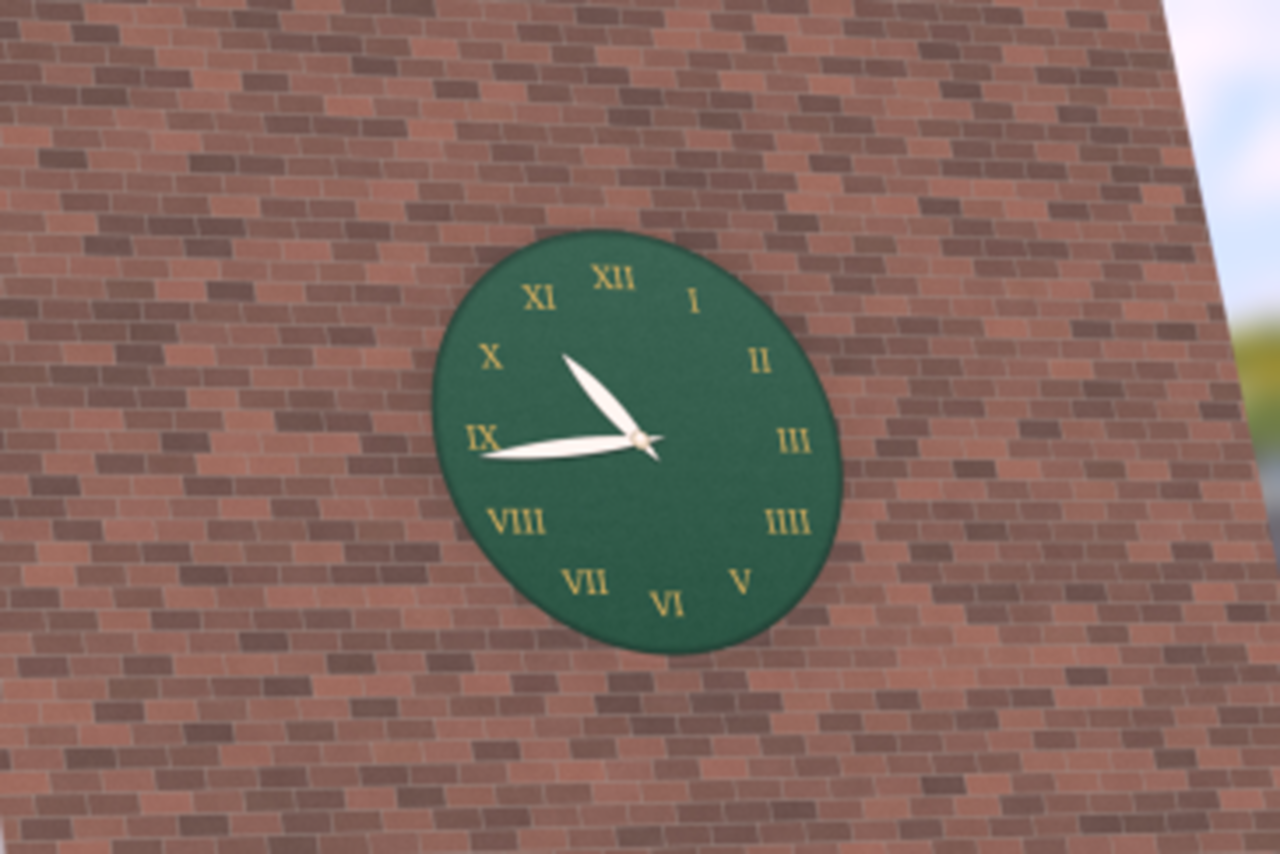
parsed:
10:44
